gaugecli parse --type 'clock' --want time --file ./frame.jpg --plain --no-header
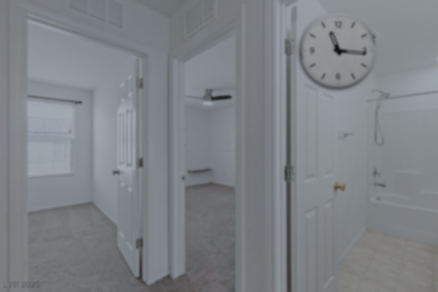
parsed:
11:16
